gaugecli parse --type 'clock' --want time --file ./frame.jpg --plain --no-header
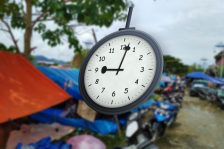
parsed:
9:02
